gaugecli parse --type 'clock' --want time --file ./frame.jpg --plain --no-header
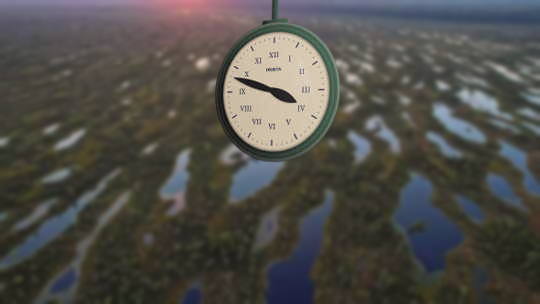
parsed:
3:48
